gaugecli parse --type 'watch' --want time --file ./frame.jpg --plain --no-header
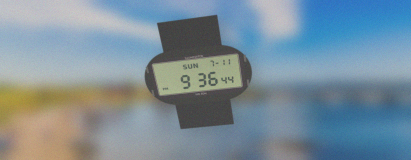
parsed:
9:36:44
